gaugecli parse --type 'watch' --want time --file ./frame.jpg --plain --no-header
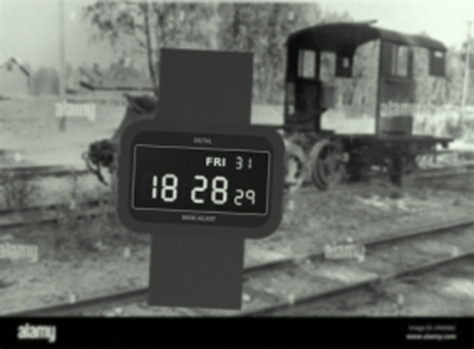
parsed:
18:28:29
